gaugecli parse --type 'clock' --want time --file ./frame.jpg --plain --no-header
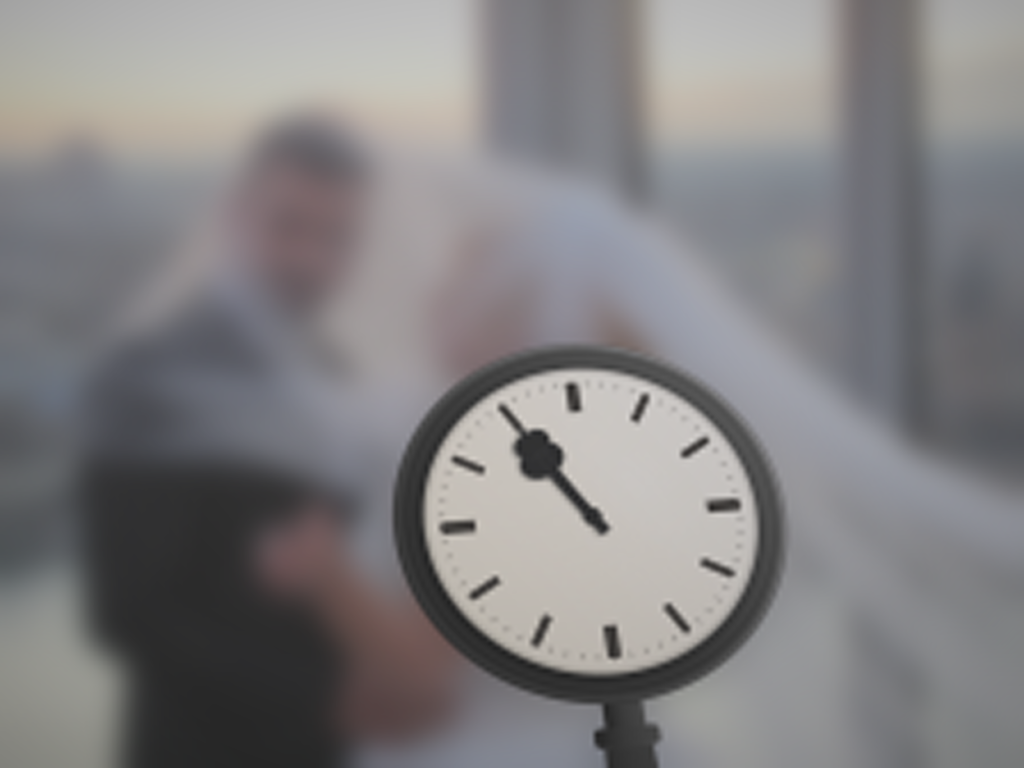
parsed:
10:55
